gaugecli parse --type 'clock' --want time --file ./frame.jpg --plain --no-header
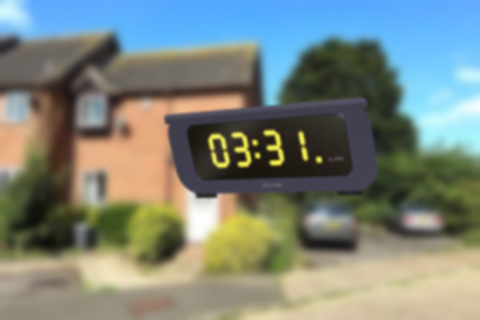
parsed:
3:31
